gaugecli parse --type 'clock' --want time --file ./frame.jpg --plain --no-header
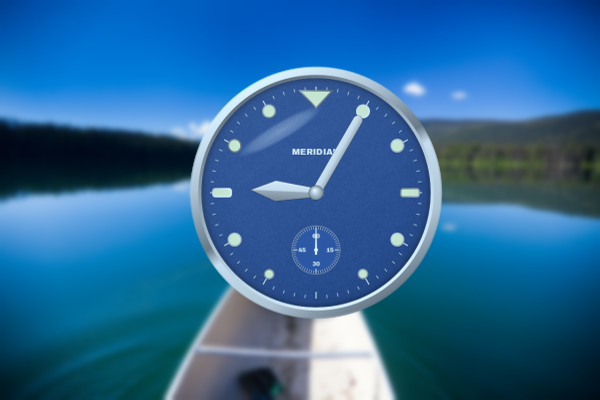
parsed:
9:05
